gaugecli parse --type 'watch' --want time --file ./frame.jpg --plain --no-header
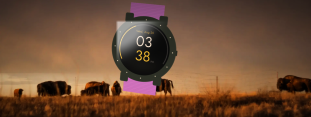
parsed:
3:38
